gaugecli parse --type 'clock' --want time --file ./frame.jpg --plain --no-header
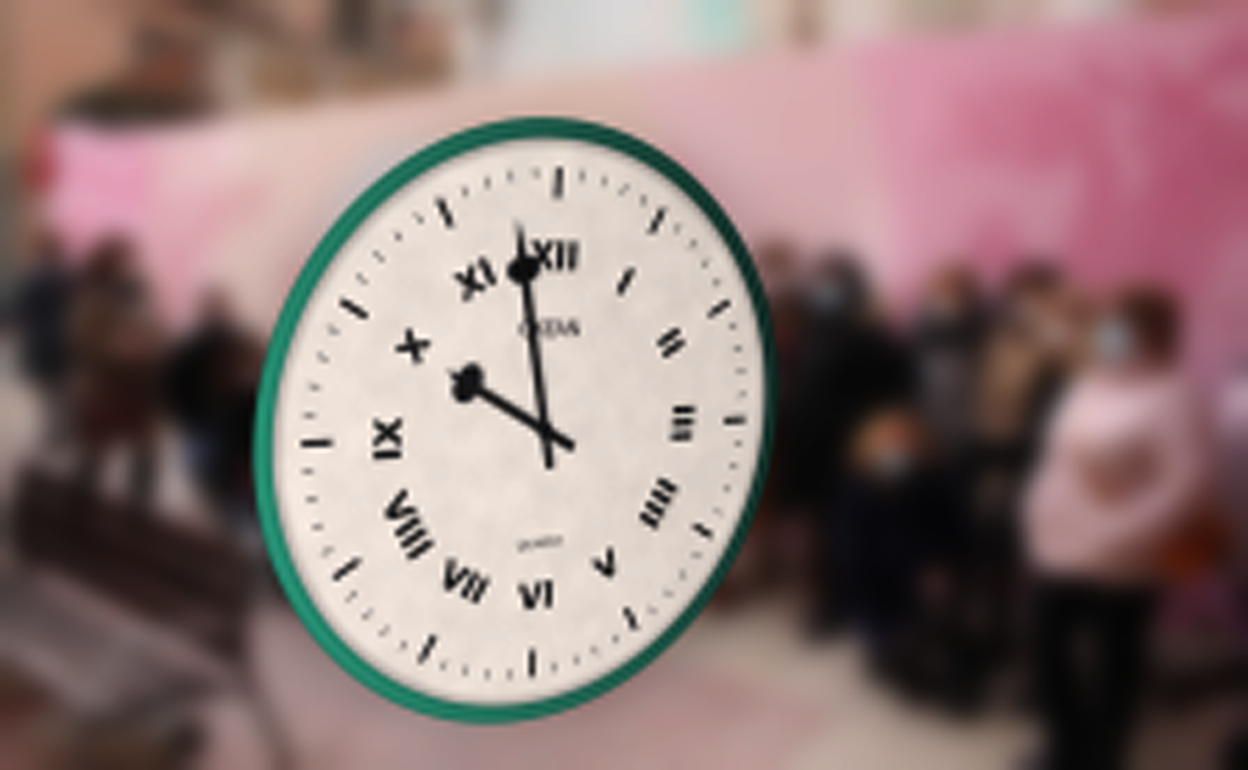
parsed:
9:58
